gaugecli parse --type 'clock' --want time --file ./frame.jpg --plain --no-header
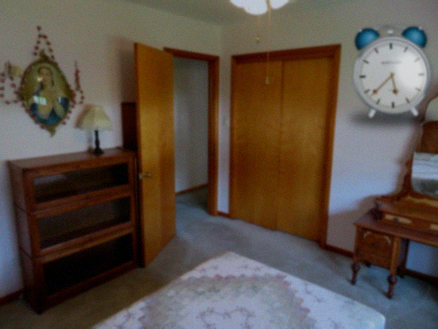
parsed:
5:38
